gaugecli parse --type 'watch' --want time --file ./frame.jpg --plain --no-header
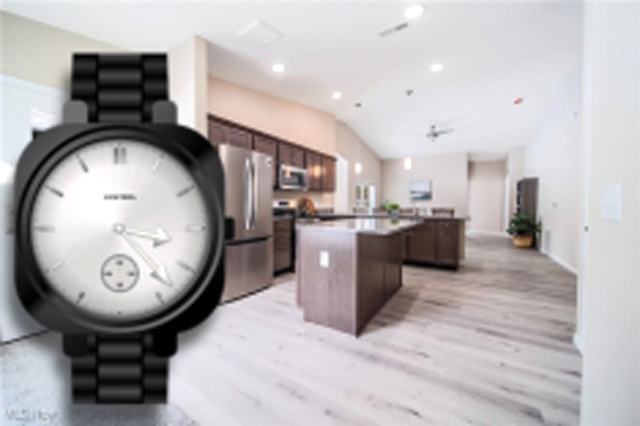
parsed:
3:23
